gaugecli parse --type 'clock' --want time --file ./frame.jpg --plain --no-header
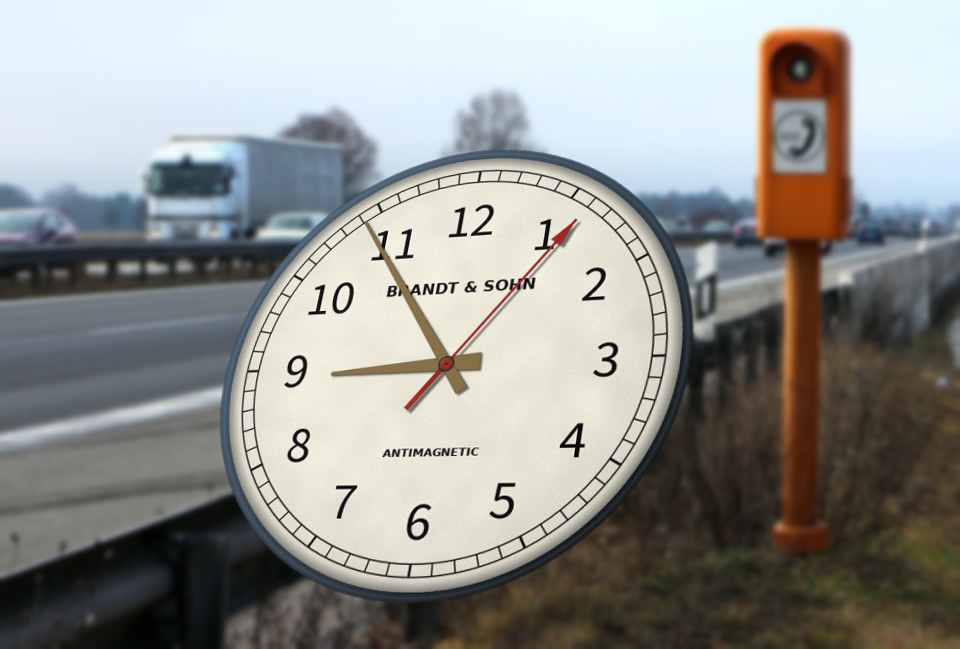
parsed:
8:54:06
